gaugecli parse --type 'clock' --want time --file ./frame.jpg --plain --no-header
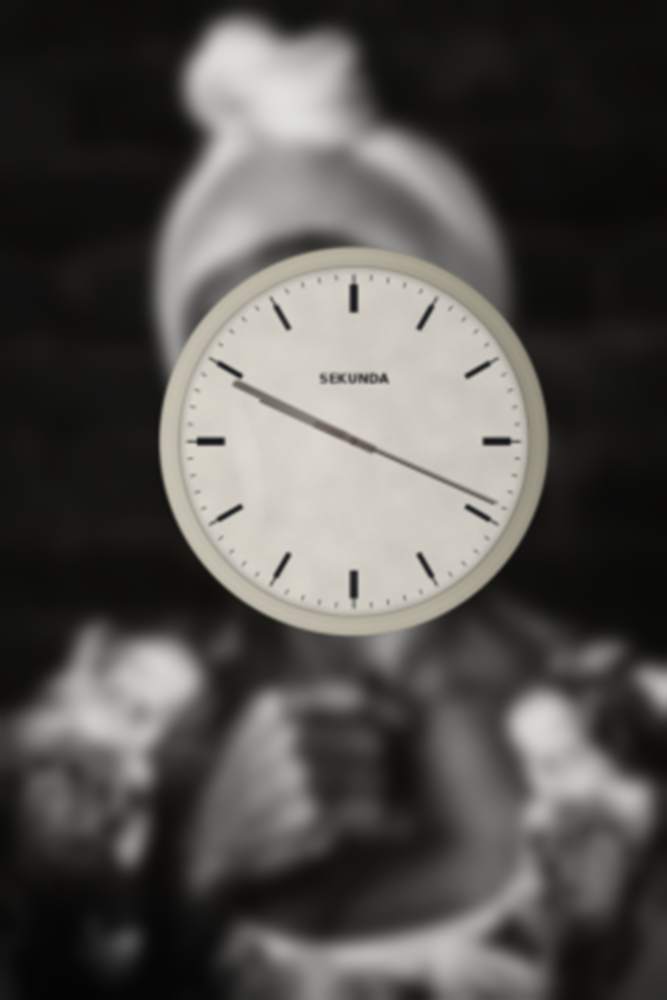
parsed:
9:49:19
